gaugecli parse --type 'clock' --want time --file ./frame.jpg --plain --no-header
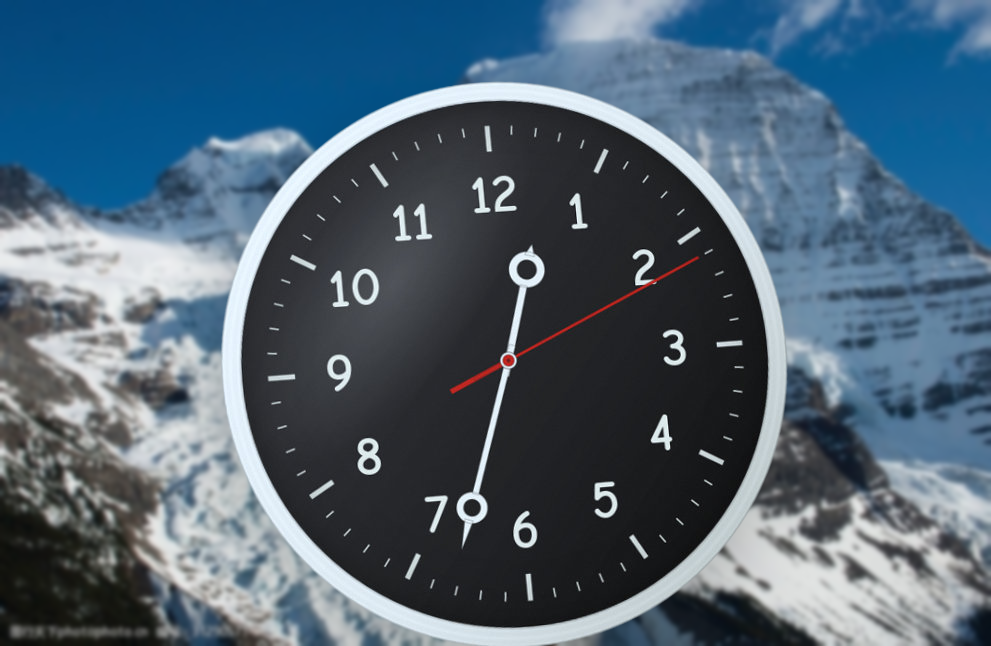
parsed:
12:33:11
